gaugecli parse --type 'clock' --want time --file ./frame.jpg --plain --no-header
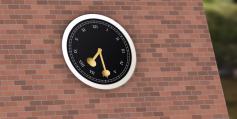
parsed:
7:29
